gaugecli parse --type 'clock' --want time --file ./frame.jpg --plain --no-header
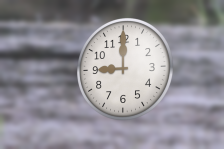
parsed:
9:00
